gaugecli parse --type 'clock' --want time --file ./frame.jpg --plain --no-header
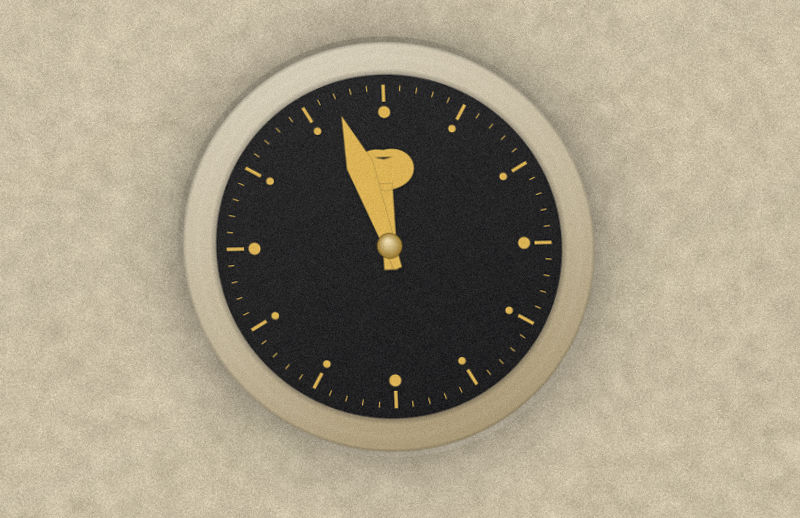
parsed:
11:57
